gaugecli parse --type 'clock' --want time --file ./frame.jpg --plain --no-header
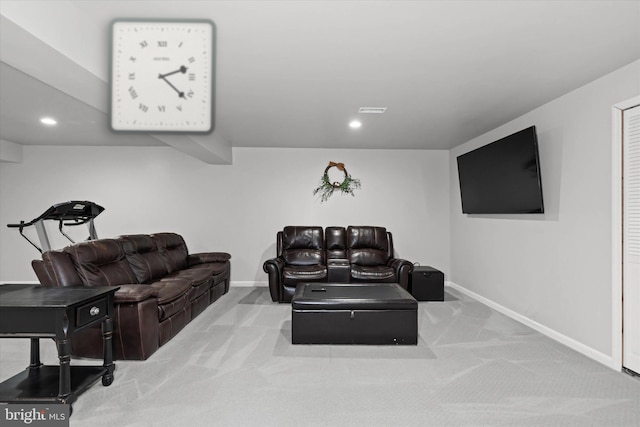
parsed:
2:22
